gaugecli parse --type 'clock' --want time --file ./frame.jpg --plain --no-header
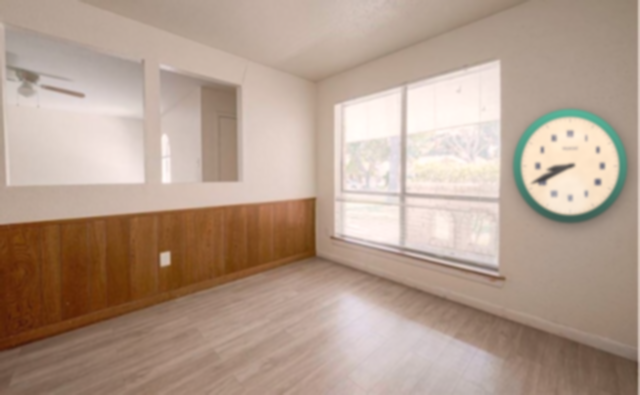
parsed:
8:41
